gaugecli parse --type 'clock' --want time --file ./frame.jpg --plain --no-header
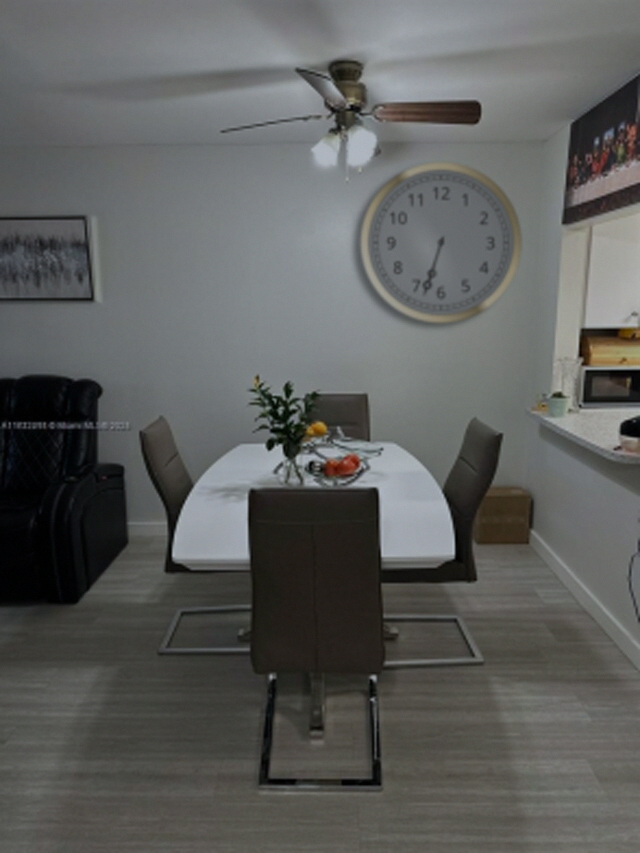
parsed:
6:33
